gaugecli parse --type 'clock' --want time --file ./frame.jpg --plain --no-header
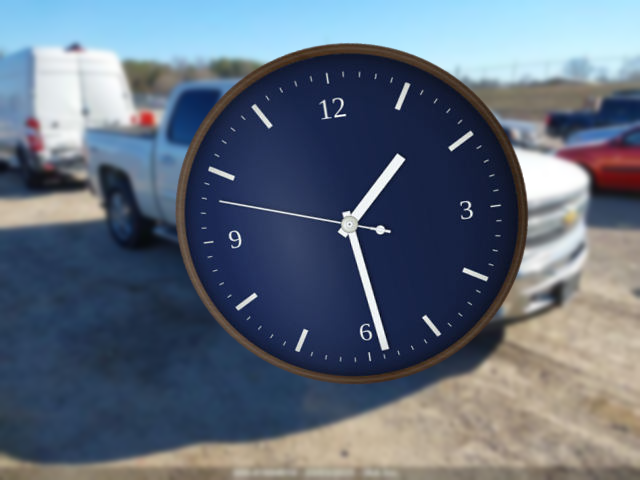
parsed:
1:28:48
